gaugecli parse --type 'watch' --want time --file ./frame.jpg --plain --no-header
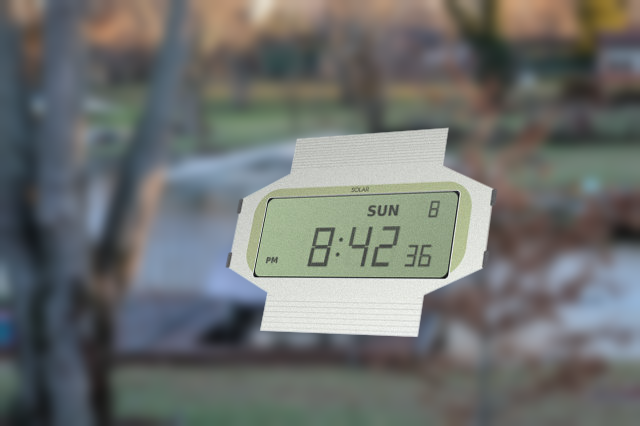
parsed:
8:42:36
